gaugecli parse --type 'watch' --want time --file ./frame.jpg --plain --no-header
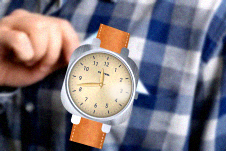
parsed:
11:42
